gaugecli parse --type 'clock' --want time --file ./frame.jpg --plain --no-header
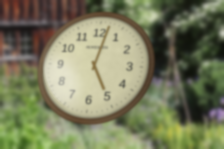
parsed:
5:02
